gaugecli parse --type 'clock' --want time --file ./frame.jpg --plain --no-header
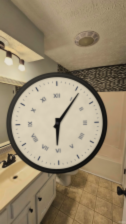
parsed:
6:06
